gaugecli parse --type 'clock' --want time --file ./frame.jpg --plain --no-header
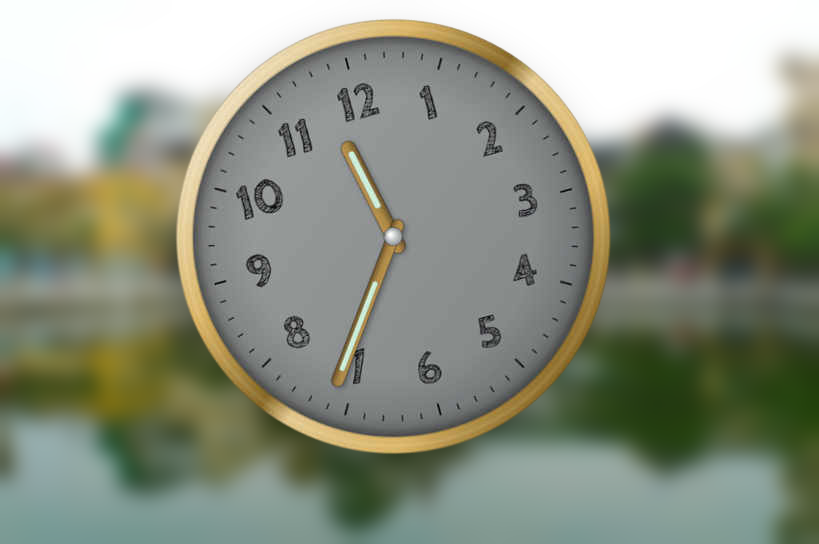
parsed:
11:36
